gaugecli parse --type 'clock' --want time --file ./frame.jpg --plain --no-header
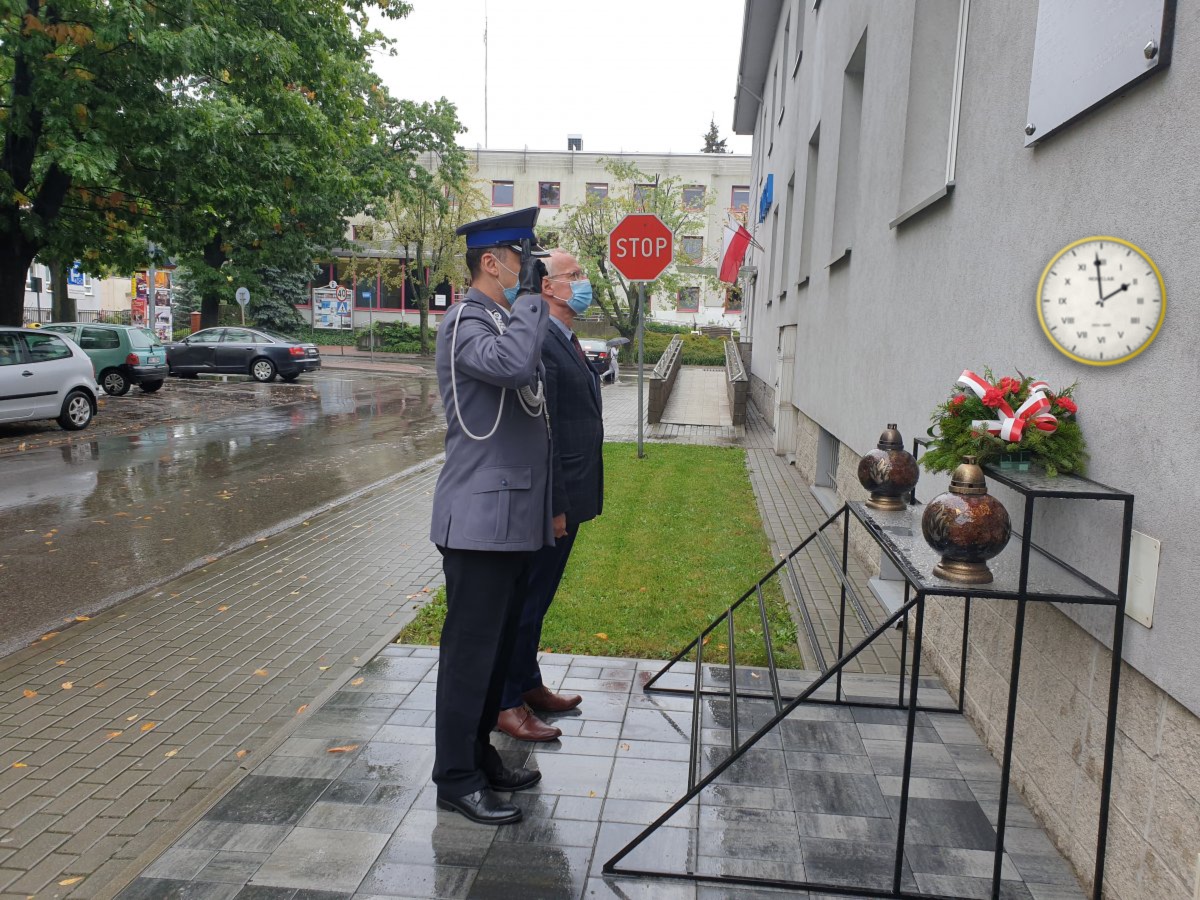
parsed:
1:59
